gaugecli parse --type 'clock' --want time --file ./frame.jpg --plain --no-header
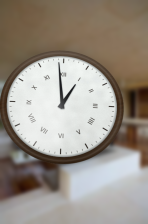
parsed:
12:59
